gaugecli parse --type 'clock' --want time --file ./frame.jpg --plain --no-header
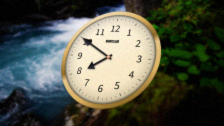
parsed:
7:50
